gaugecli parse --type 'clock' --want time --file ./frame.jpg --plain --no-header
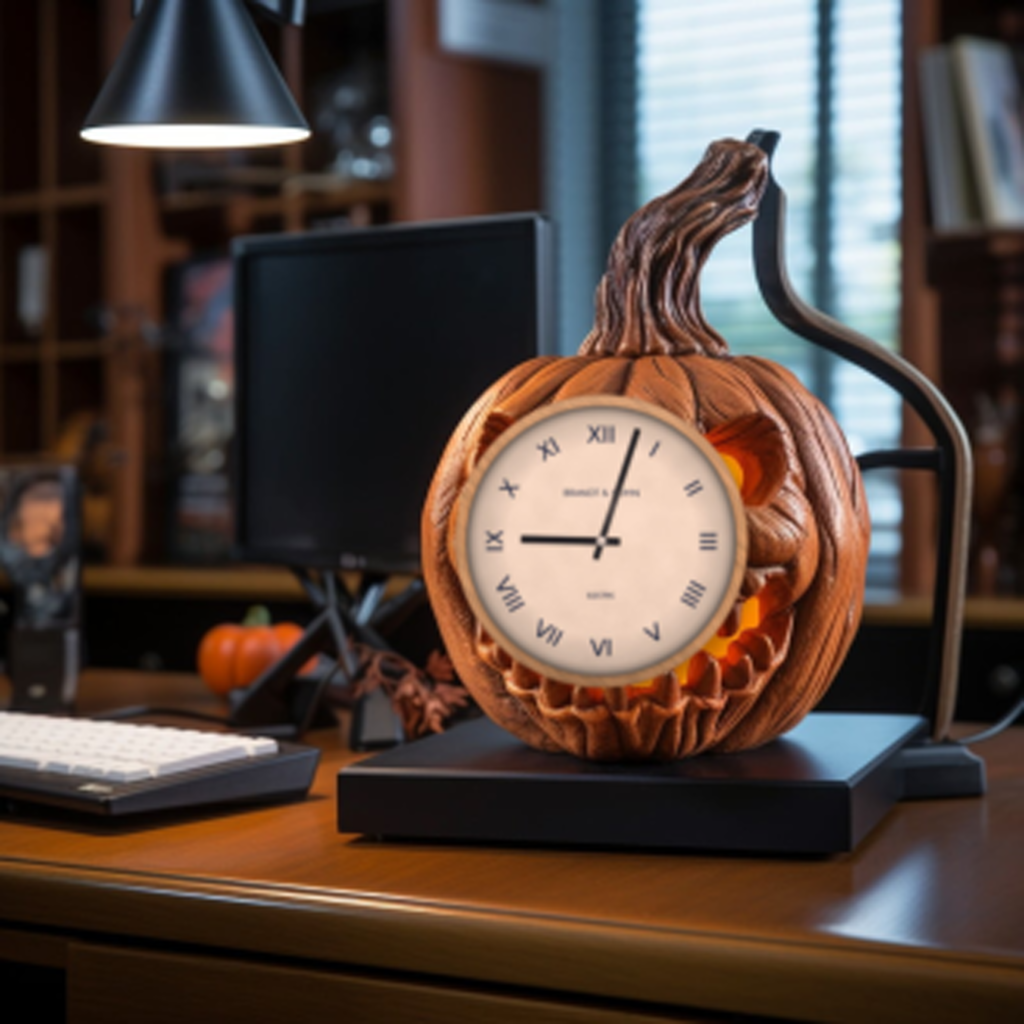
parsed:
9:03
